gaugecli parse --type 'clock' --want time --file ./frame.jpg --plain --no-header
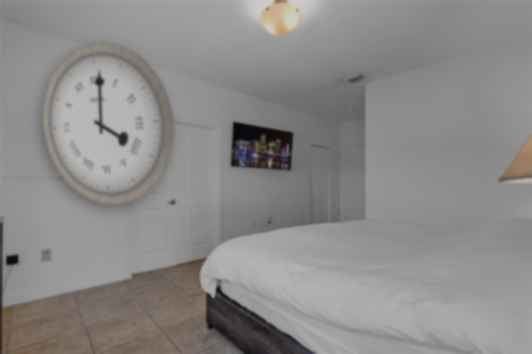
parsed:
4:01
